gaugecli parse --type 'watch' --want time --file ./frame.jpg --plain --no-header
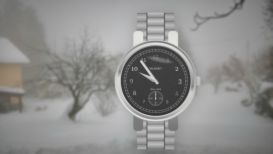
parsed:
9:54
